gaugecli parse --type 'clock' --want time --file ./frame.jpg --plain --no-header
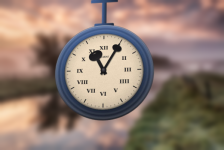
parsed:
11:05
